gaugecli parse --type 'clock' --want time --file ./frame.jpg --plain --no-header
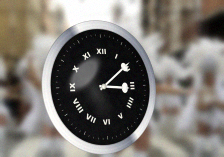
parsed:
3:09
